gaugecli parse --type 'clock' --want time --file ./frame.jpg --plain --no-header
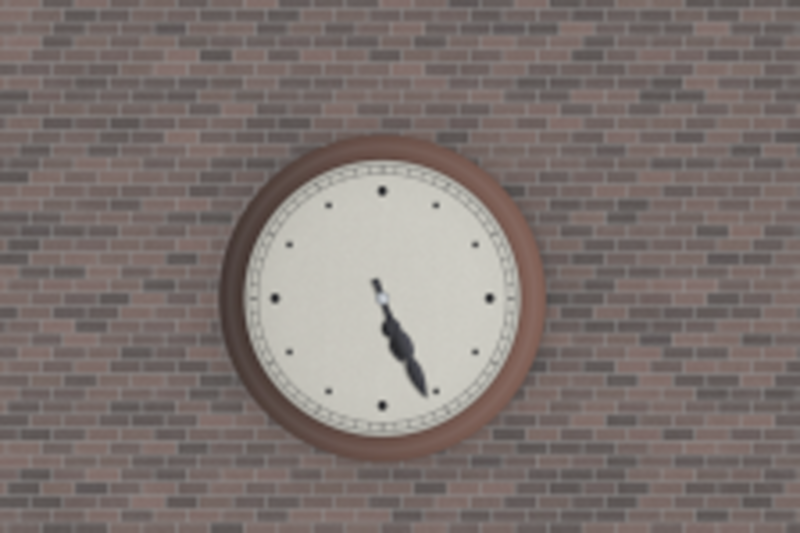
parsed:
5:26
